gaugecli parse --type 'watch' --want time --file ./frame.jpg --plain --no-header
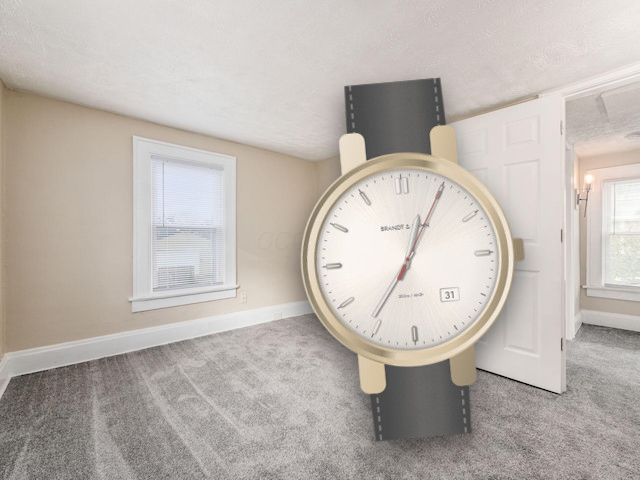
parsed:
12:36:05
